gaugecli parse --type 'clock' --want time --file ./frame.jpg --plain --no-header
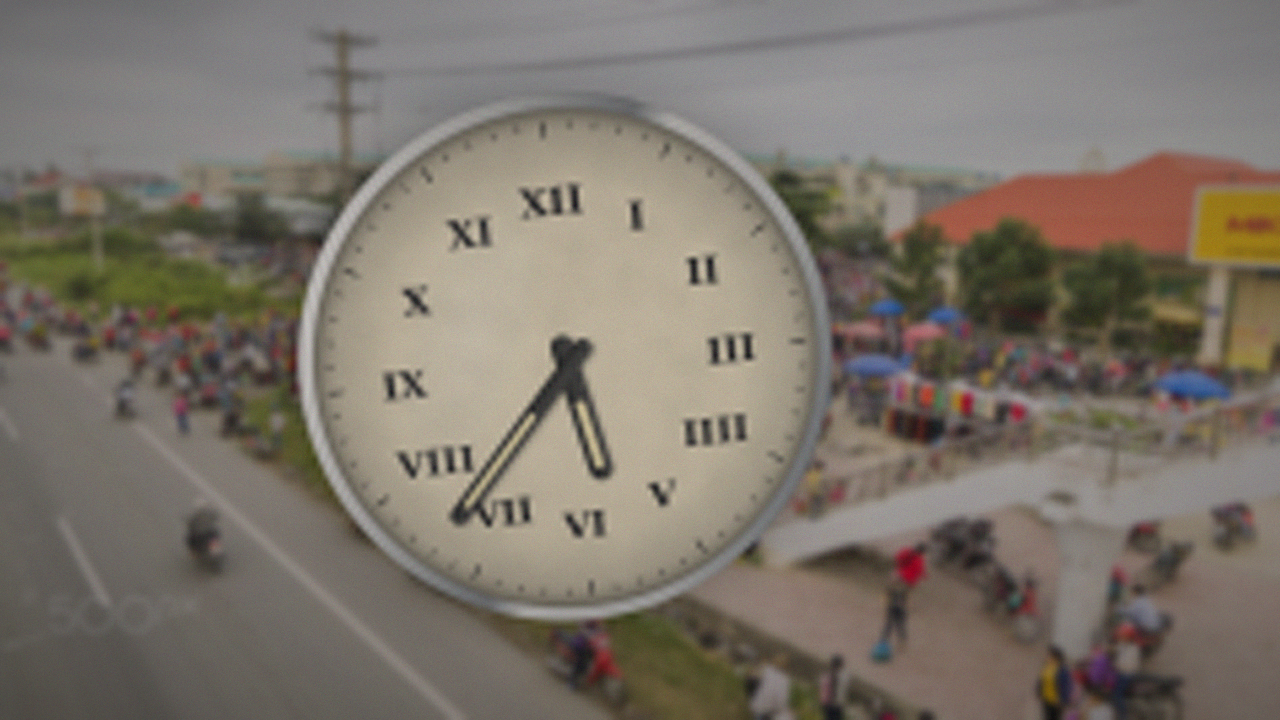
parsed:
5:37
